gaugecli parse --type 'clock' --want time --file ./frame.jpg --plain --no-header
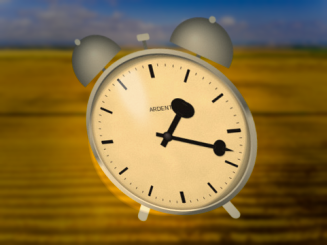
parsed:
1:18
